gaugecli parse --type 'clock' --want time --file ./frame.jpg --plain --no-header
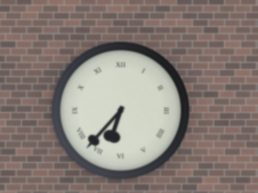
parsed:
6:37
